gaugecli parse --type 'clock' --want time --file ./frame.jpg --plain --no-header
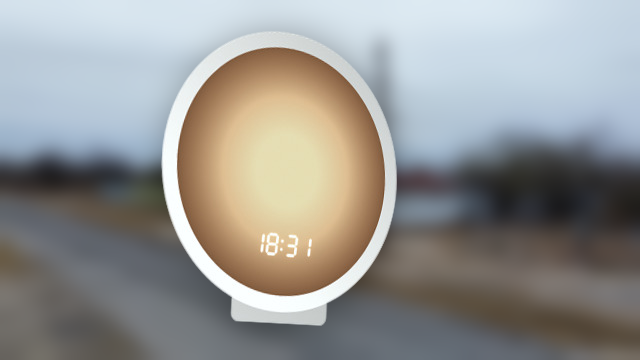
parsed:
18:31
